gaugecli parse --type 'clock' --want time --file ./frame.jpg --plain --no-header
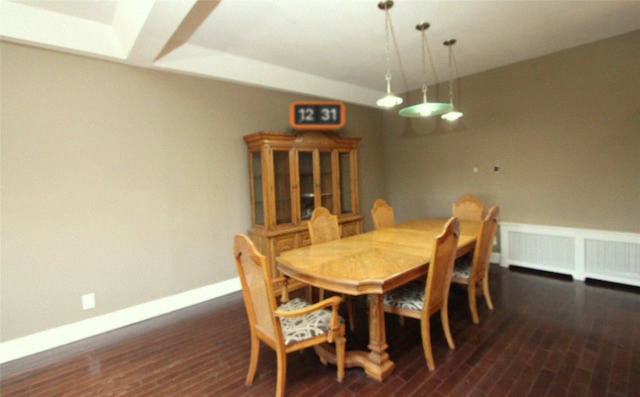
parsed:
12:31
